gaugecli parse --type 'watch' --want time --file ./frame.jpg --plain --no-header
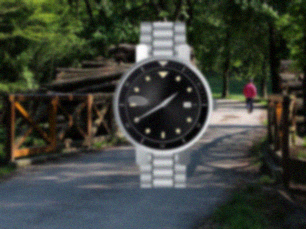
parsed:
1:40
